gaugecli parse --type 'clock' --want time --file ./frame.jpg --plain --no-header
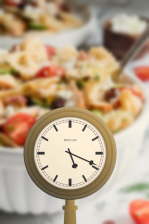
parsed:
5:19
